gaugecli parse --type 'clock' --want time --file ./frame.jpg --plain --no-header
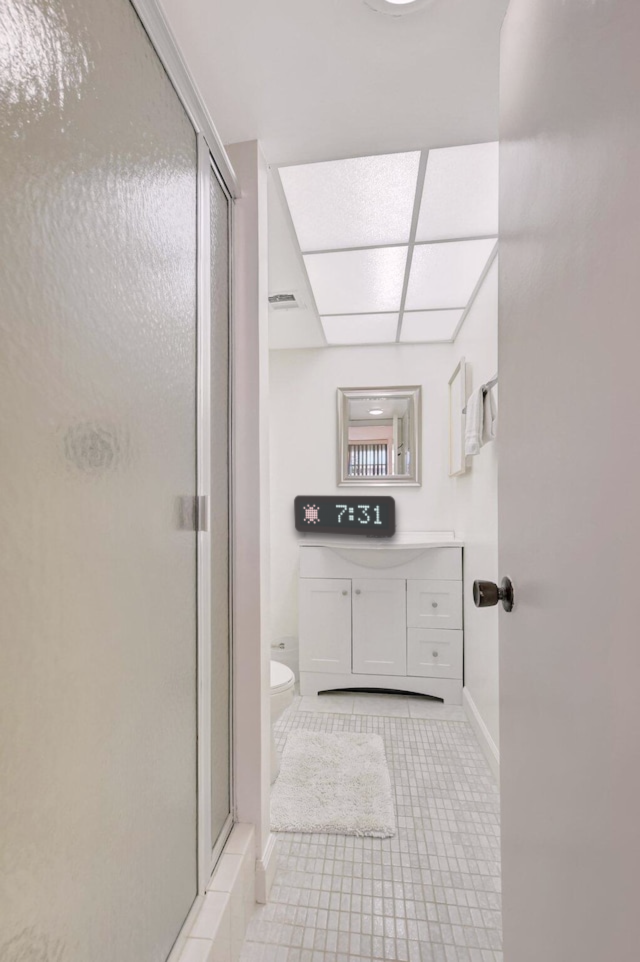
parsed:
7:31
